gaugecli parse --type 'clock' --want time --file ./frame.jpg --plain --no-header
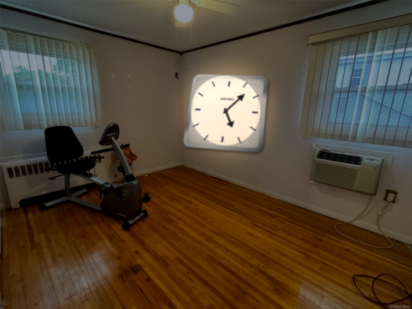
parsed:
5:07
